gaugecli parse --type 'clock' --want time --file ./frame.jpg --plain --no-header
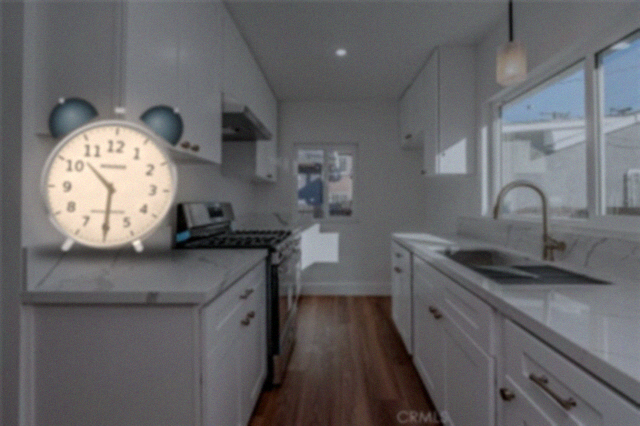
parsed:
10:30
